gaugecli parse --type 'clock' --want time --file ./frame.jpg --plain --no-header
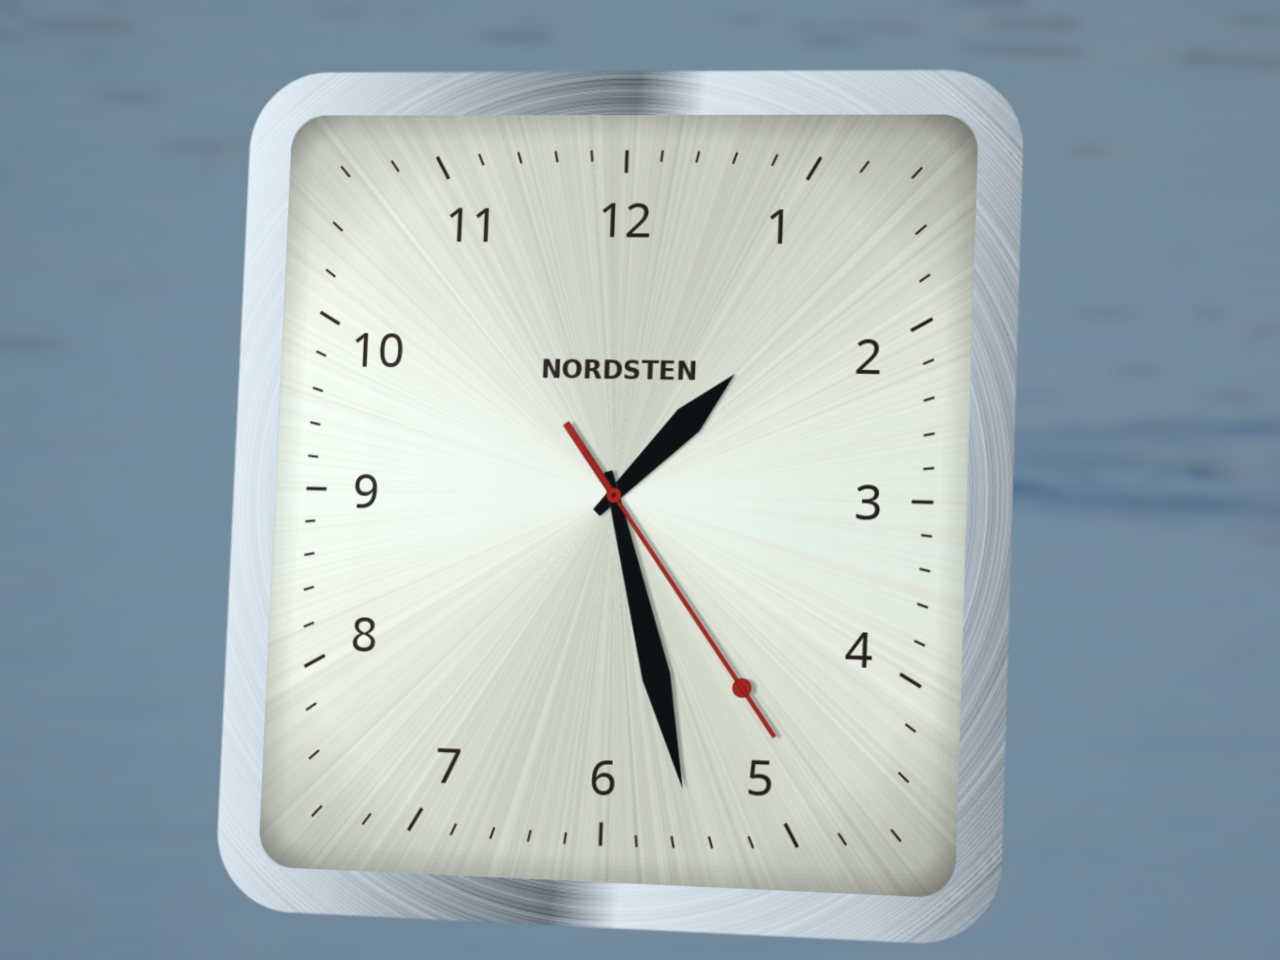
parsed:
1:27:24
